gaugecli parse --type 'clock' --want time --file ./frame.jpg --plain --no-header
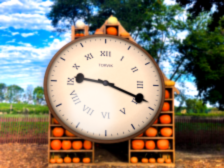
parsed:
9:19
